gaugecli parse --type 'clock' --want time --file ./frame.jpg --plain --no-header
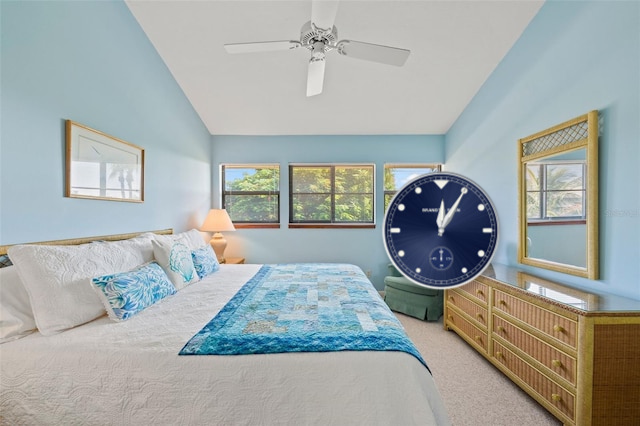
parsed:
12:05
